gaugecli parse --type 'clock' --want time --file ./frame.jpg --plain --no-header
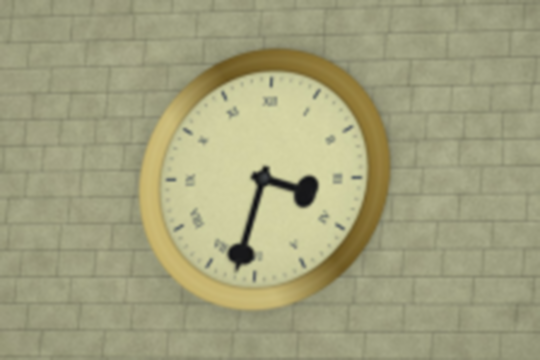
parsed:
3:32
